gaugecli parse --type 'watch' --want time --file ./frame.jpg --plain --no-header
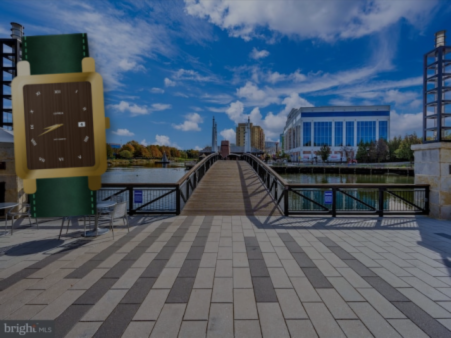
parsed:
8:41
